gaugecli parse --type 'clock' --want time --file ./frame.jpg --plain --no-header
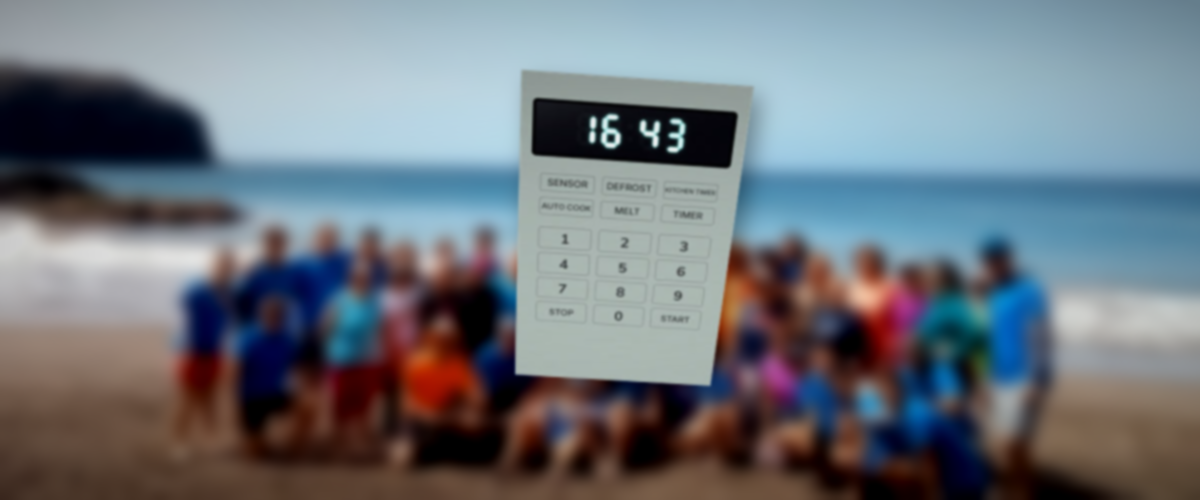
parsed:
16:43
